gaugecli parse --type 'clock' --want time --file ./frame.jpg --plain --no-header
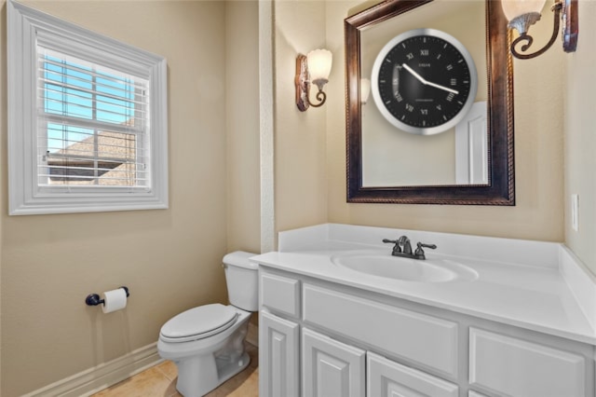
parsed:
10:18
